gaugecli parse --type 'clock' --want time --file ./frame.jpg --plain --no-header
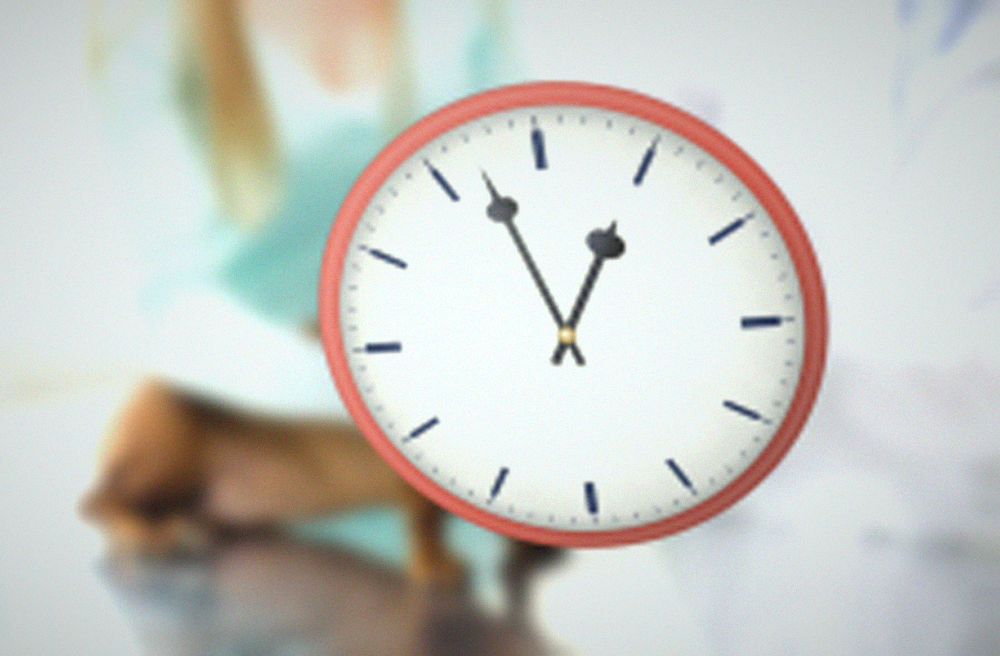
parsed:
12:57
